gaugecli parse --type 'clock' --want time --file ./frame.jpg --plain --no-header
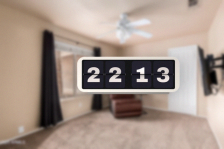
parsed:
22:13
